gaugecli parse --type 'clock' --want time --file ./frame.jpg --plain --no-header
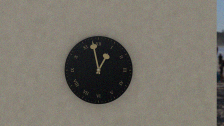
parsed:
12:58
